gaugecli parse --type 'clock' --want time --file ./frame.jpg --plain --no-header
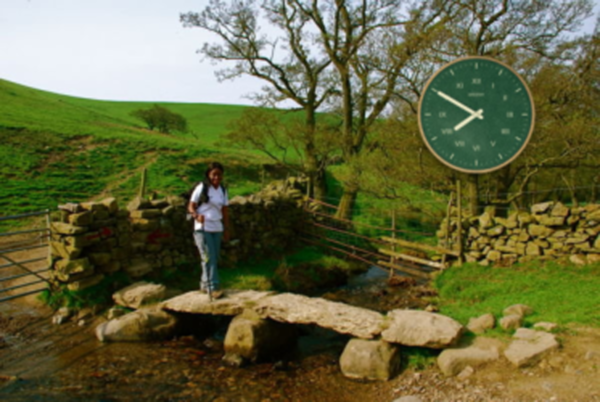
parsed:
7:50
